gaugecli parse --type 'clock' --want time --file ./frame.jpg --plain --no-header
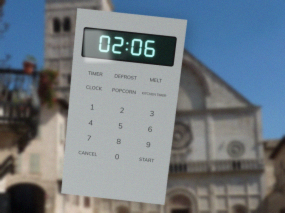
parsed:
2:06
